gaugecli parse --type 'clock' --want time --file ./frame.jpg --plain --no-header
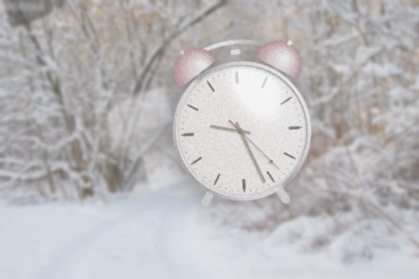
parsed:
9:26:23
